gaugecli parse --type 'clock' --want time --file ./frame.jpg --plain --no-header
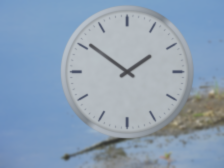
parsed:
1:51
